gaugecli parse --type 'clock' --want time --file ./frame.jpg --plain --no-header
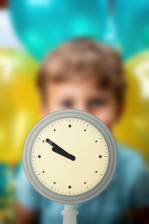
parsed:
9:51
